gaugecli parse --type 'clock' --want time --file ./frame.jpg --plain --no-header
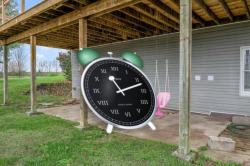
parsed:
11:12
